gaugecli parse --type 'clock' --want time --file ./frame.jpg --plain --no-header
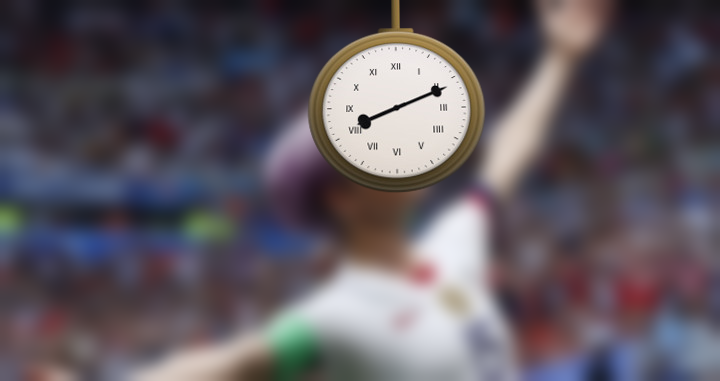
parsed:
8:11
